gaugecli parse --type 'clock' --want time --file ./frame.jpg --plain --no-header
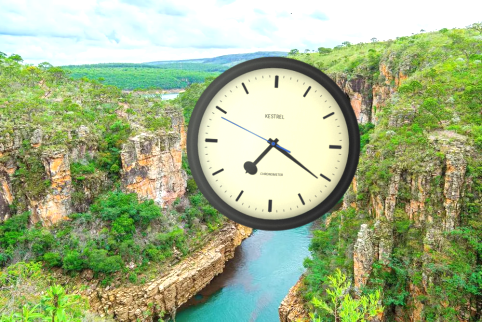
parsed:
7:20:49
